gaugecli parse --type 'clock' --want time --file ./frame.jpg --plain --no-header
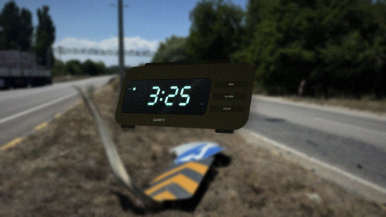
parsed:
3:25
